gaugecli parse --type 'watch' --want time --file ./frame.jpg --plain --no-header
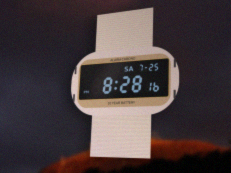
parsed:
8:28:16
